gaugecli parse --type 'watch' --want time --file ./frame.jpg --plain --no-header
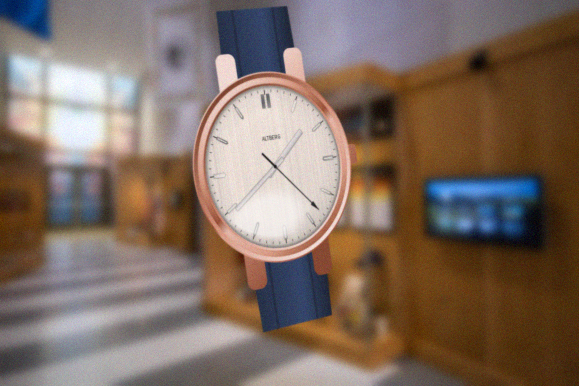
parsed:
1:39:23
